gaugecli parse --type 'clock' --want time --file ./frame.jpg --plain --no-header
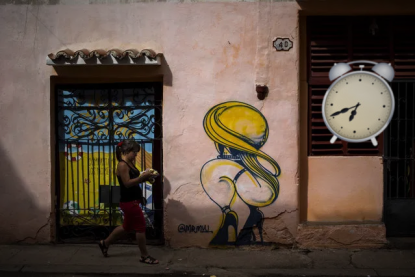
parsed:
6:41
